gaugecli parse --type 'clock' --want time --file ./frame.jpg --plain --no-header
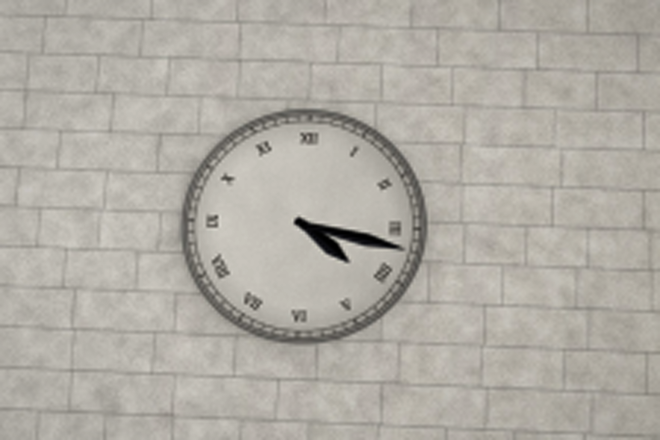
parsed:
4:17
